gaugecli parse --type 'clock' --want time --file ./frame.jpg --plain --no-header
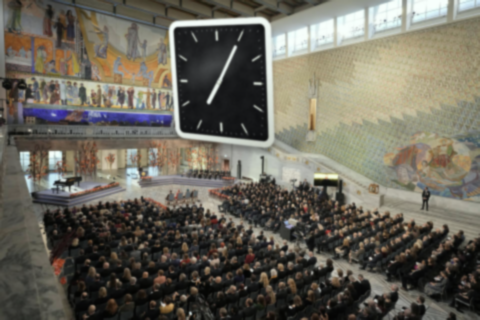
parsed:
7:05
